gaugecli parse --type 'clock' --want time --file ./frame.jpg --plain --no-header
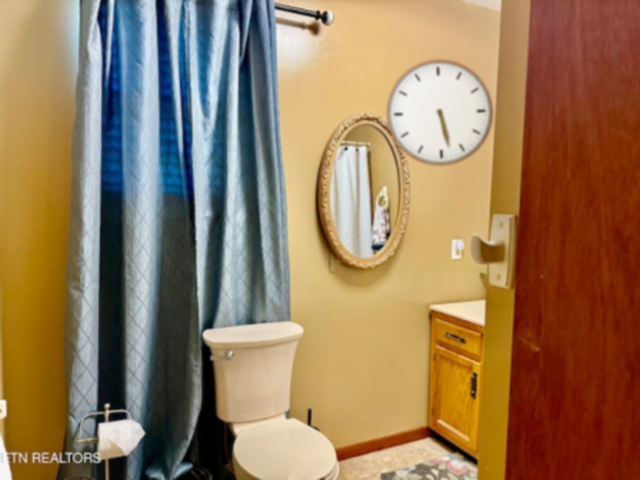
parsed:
5:28
